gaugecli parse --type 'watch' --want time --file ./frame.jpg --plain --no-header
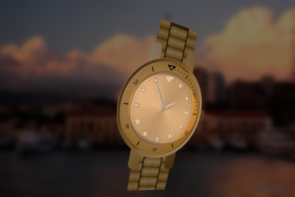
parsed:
1:55
